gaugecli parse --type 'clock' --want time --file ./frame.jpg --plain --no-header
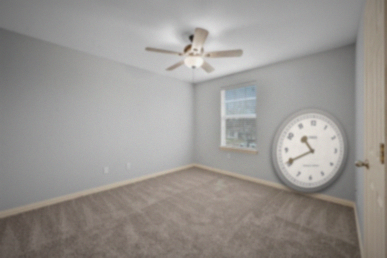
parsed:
10:41
